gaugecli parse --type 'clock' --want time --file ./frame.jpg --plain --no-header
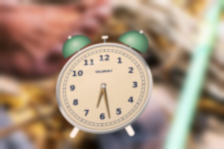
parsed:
6:28
